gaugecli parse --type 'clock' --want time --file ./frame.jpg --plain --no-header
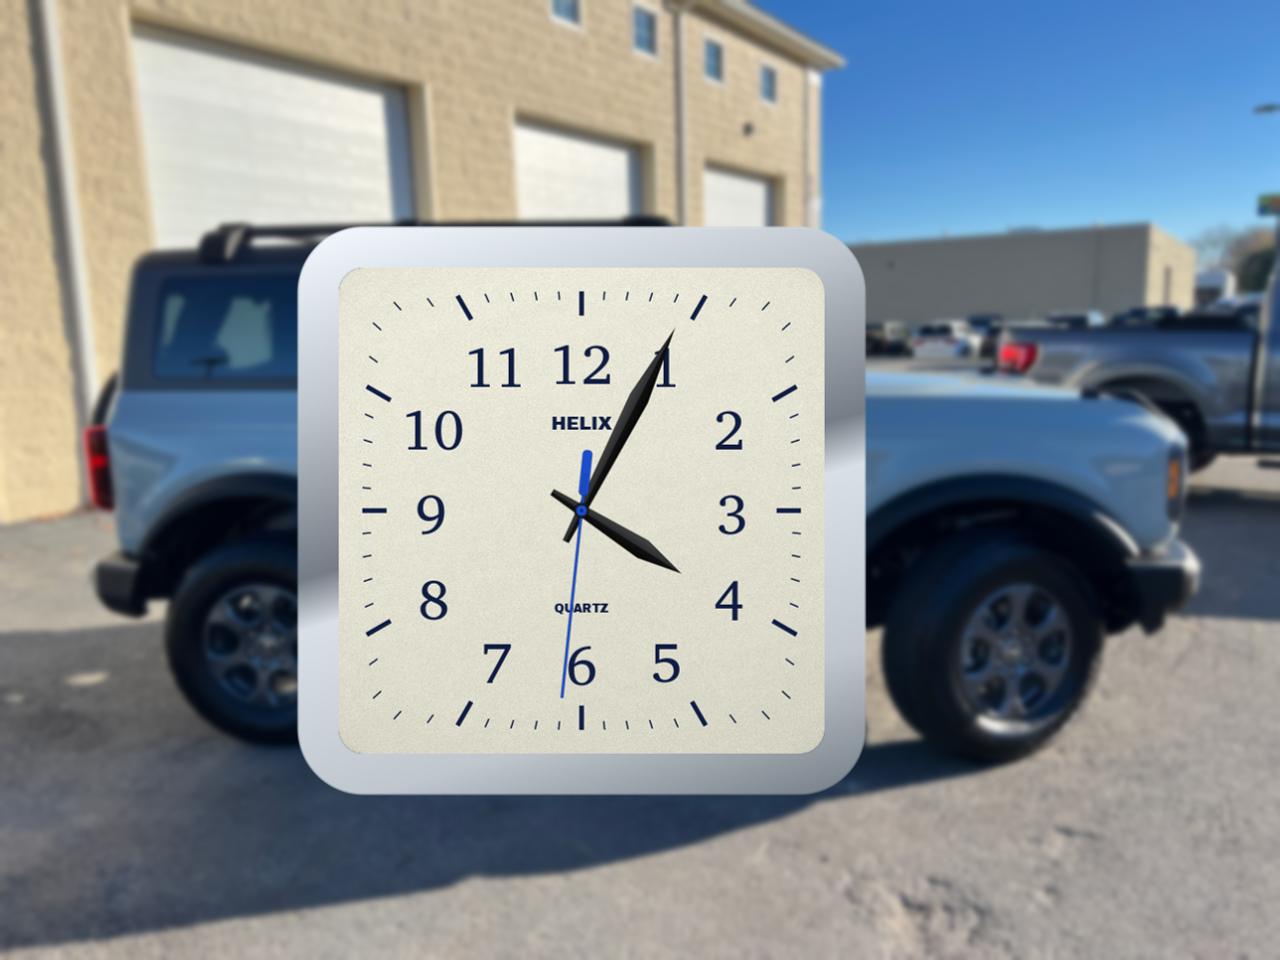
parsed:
4:04:31
